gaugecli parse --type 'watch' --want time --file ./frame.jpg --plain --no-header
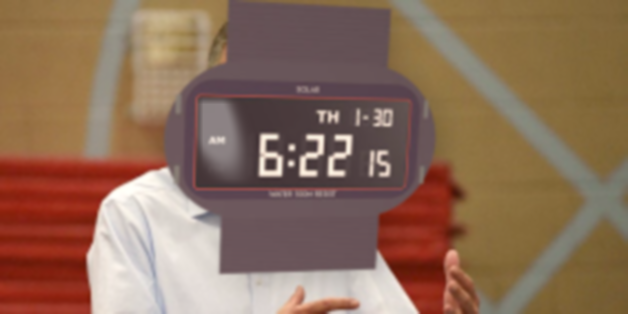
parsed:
6:22:15
